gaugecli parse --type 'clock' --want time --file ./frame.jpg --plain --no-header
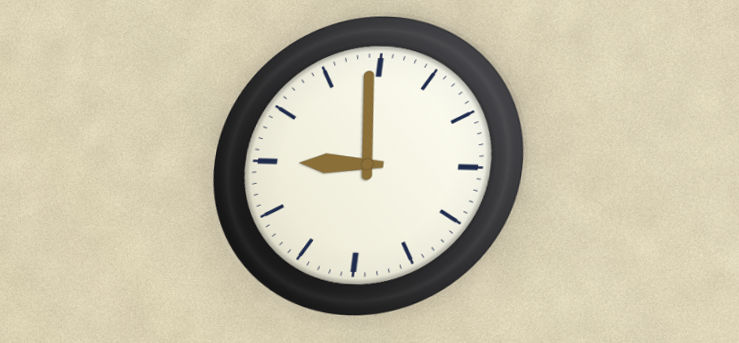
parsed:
8:59
